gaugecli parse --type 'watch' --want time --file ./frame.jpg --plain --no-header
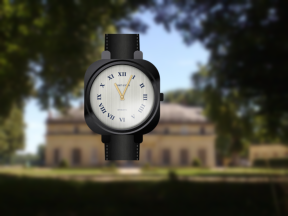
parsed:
11:04
